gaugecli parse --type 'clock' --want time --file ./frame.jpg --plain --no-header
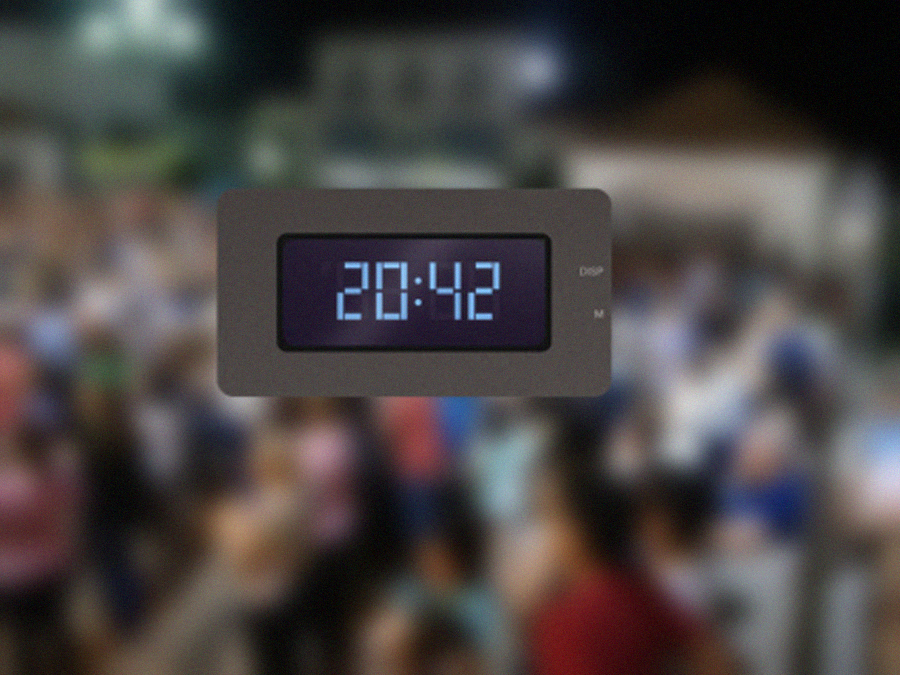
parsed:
20:42
